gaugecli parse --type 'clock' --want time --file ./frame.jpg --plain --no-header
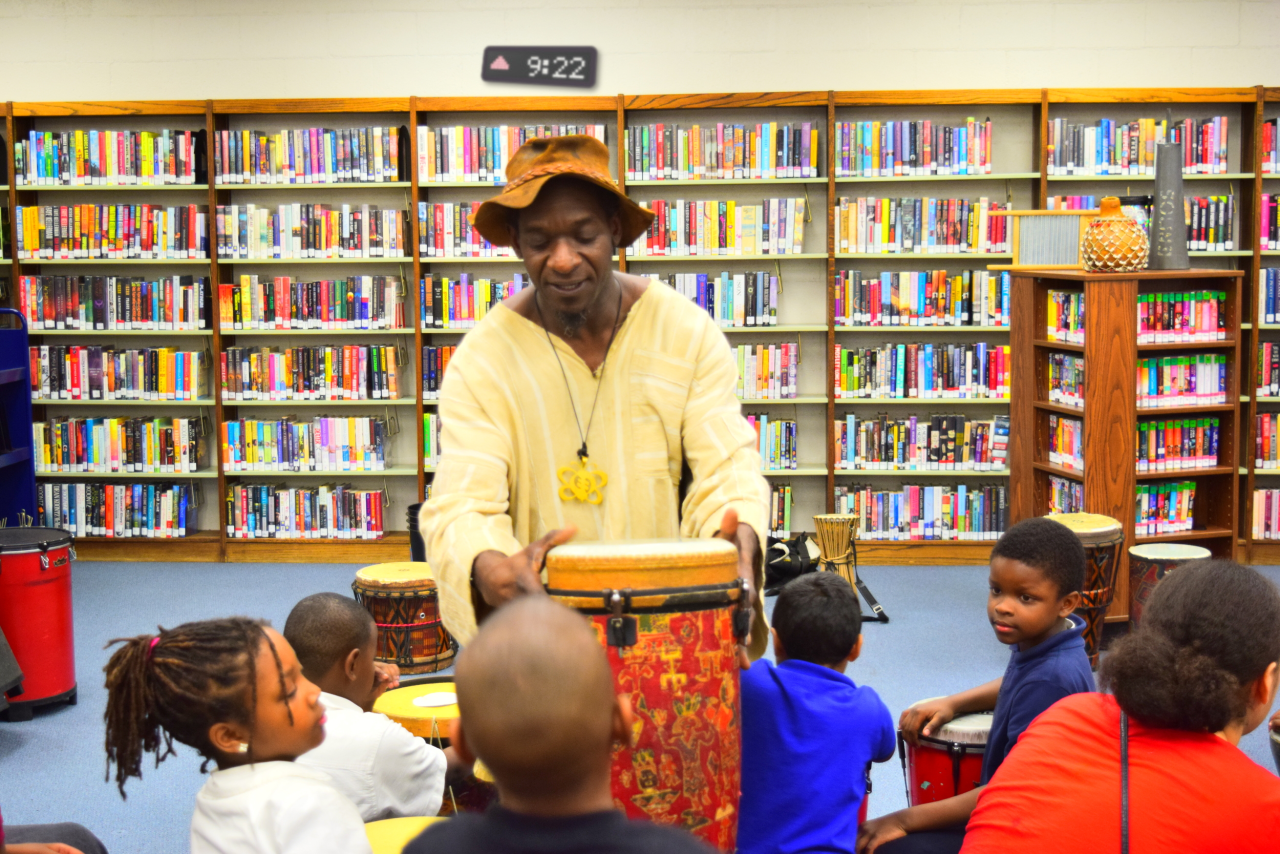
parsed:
9:22
